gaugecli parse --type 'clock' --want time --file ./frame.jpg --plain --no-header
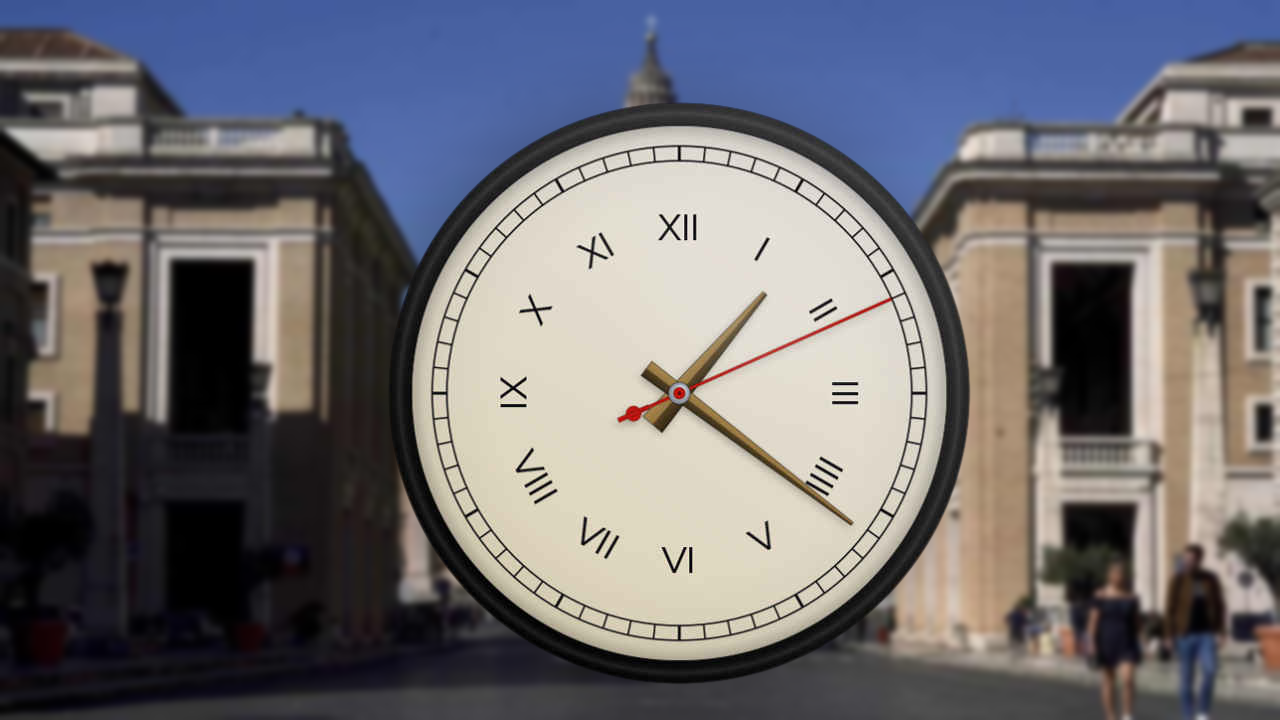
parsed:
1:21:11
